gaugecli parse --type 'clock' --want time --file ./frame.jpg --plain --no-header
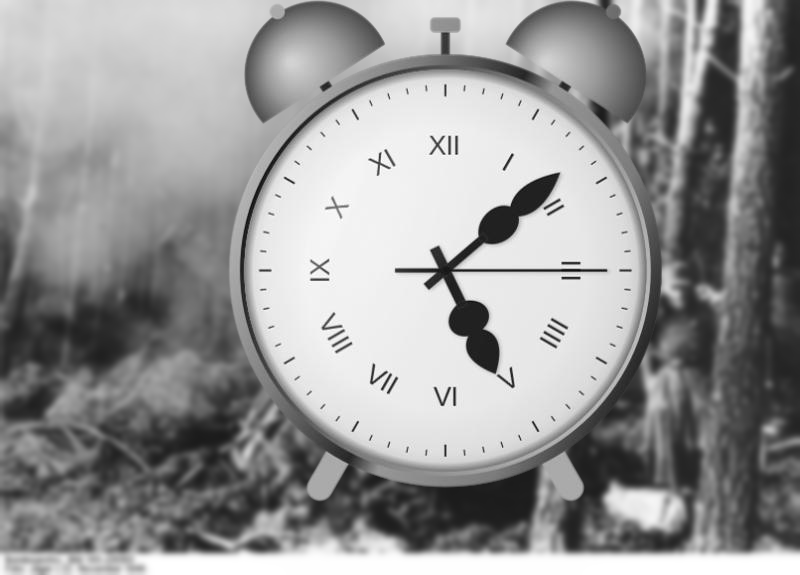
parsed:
5:08:15
